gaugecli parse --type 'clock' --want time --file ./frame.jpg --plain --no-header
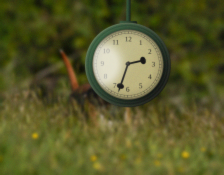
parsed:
2:33
